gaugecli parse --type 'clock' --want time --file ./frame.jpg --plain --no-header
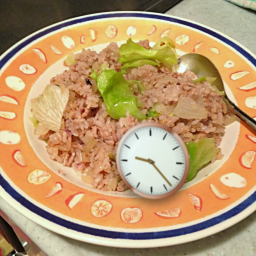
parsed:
9:23
